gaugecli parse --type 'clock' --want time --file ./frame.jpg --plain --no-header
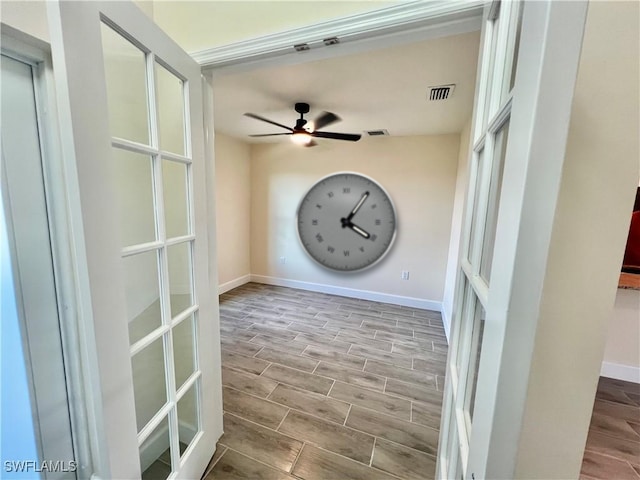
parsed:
4:06
